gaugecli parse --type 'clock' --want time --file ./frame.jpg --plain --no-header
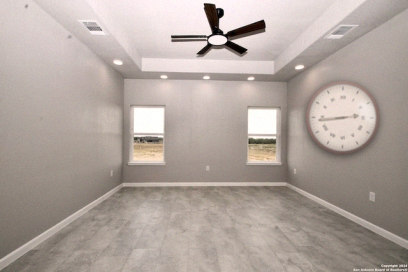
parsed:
2:44
